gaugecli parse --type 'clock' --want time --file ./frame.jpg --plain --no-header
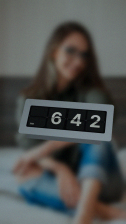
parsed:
6:42
